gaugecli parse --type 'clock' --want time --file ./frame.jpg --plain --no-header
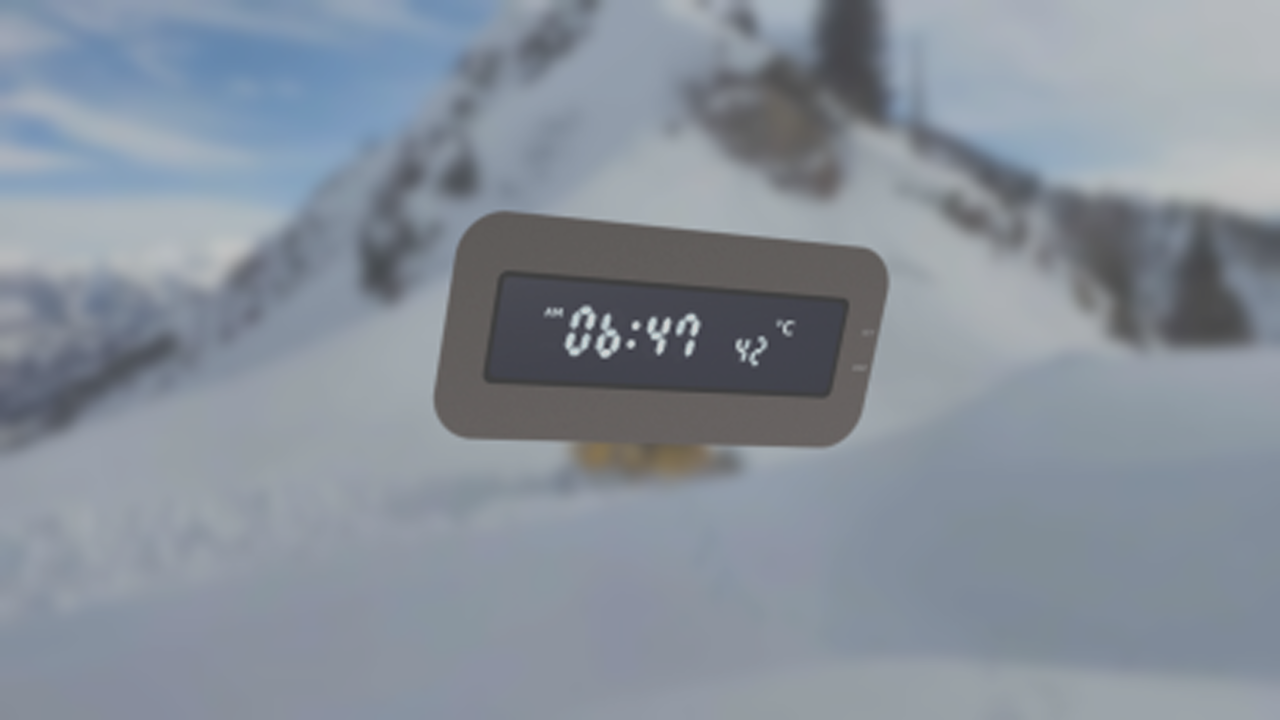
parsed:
6:47
